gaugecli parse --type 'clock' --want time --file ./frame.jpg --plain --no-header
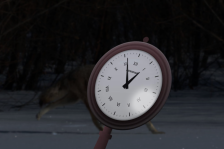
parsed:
12:56
